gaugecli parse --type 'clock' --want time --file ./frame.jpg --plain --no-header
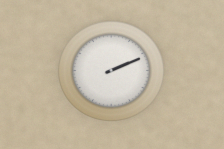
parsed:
2:11
